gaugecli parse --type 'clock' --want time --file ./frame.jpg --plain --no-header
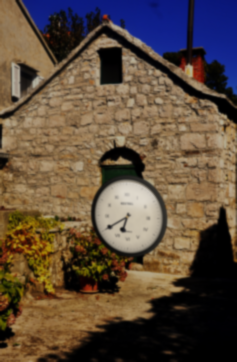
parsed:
6:40
